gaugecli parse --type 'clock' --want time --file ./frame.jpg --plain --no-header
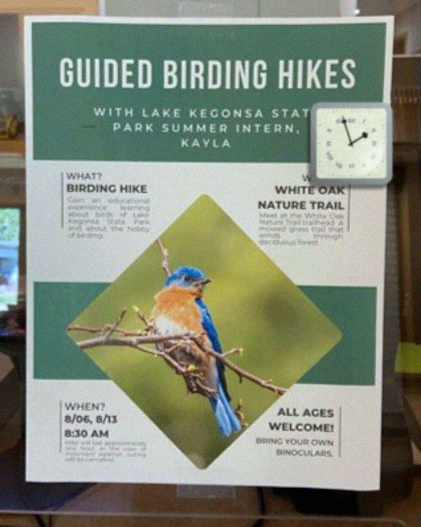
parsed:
1:57
